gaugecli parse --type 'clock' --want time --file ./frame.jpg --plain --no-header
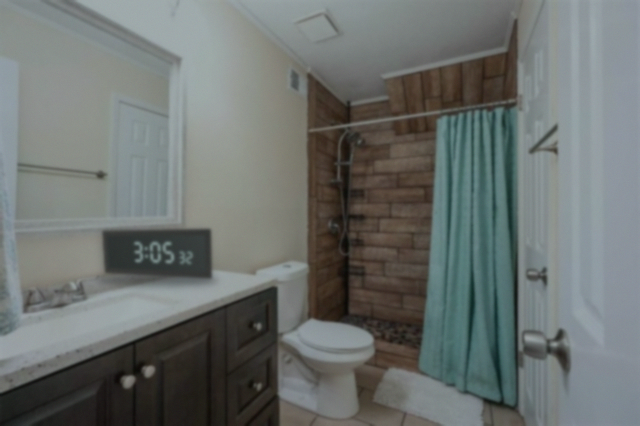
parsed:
3:05
